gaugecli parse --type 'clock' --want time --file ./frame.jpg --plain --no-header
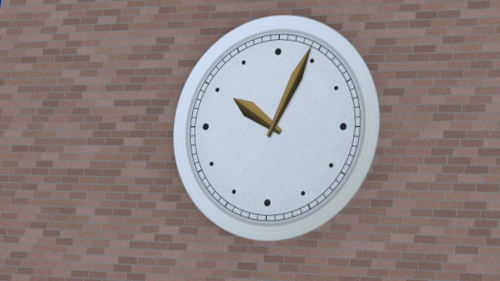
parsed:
10:04
